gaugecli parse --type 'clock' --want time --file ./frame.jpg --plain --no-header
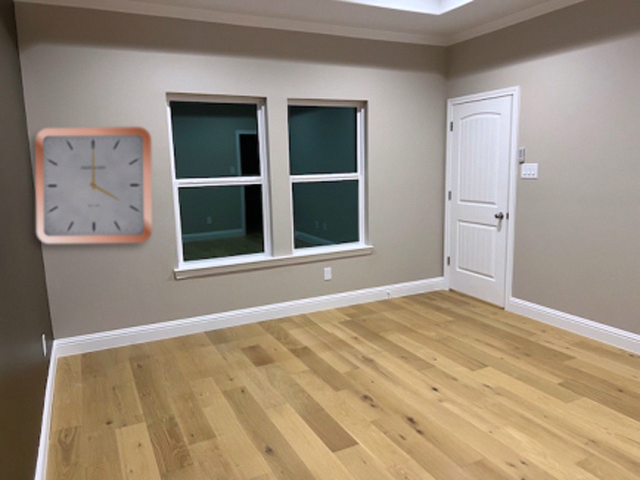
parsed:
4:00
